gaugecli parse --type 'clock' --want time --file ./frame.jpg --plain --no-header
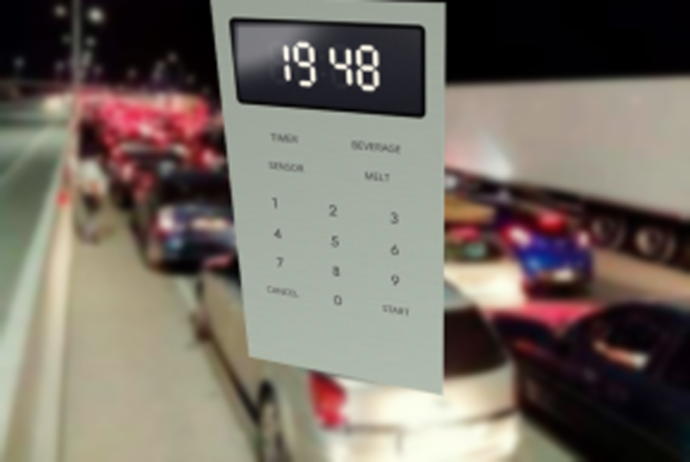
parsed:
19:48
